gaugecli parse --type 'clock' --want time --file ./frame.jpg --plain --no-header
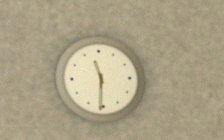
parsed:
11:31
